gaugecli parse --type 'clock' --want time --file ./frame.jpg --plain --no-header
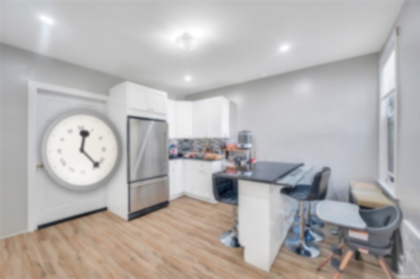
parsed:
12:23
